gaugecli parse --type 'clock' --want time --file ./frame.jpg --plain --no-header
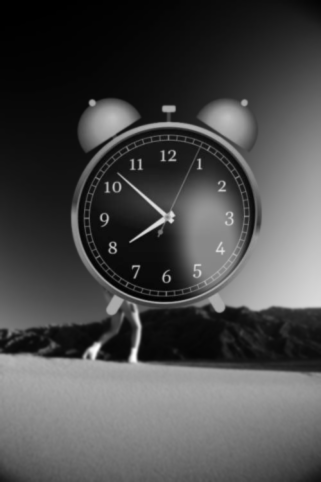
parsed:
7:52:04
